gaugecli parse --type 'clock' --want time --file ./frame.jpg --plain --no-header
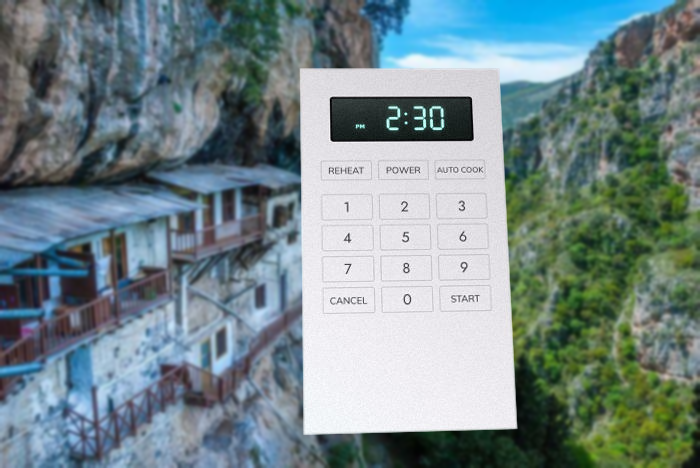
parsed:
2:30
